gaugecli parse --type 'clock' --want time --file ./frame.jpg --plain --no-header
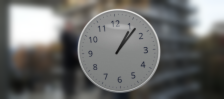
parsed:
1:07
